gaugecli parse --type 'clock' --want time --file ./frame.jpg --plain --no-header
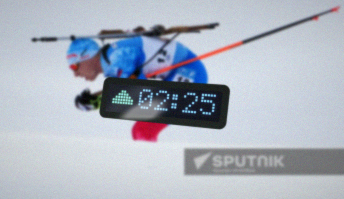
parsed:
2:25
